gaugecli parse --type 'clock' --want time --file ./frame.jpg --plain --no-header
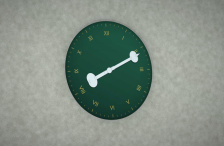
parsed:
8:11
